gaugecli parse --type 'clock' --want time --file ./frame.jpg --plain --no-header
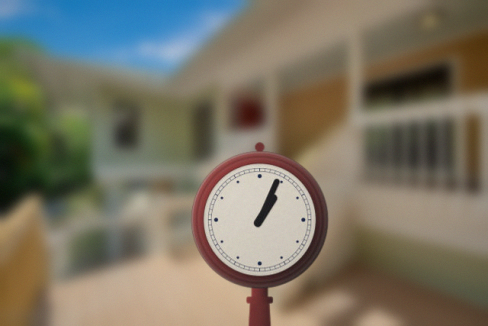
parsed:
1:04
